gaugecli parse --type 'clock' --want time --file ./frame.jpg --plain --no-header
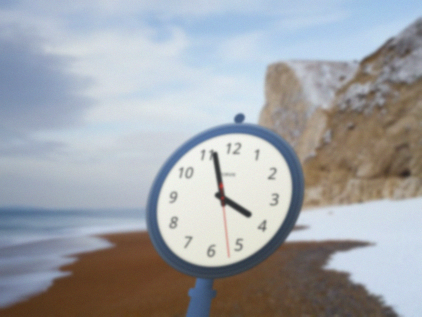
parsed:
3:56:27
